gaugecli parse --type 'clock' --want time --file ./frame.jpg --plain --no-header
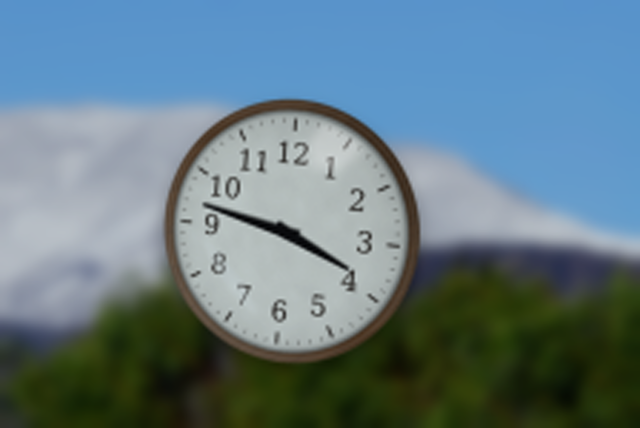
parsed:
3:47
